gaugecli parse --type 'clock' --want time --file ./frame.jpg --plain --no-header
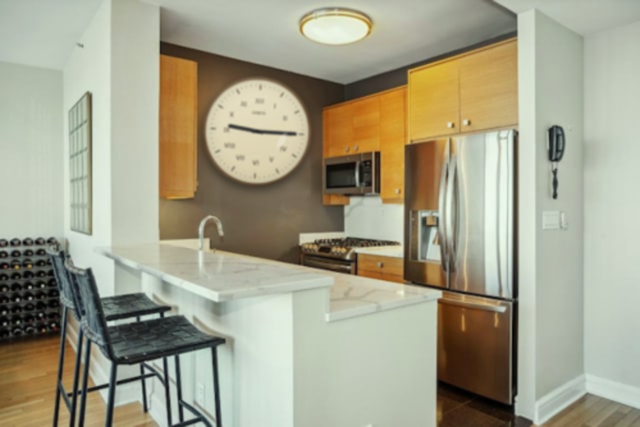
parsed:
9:15
